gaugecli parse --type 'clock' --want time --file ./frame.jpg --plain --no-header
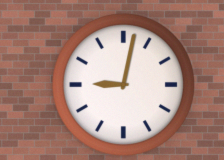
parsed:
9:02
